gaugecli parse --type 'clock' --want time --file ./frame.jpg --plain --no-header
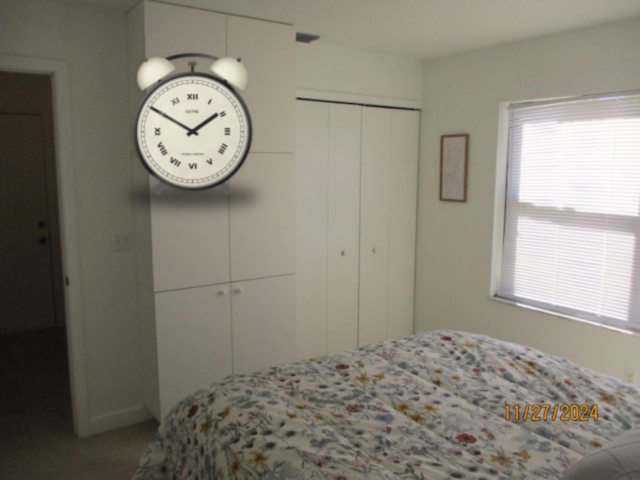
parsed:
1:50
